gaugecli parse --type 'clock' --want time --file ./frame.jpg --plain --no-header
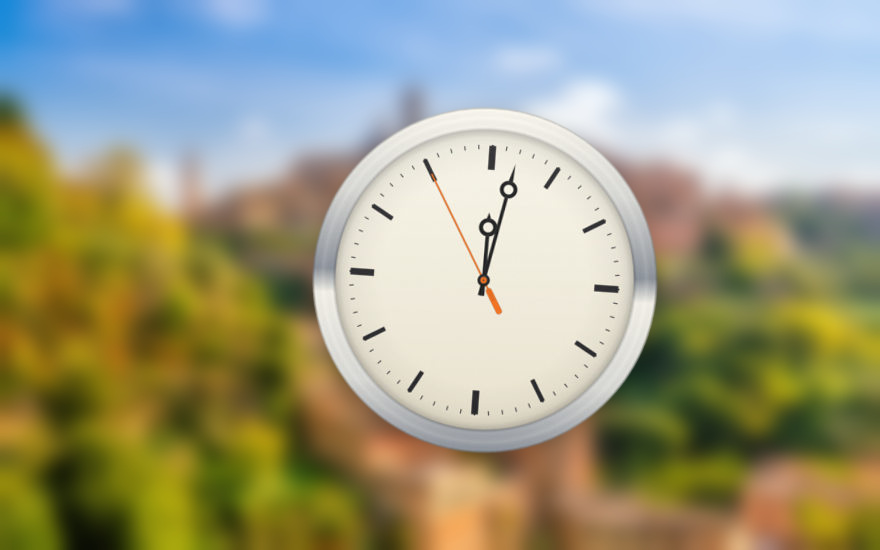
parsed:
12:01:55
